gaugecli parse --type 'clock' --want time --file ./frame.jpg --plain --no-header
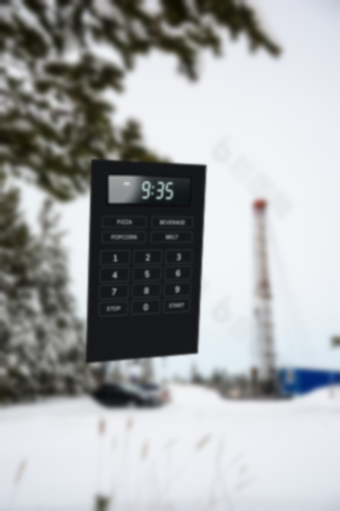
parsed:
9:35
